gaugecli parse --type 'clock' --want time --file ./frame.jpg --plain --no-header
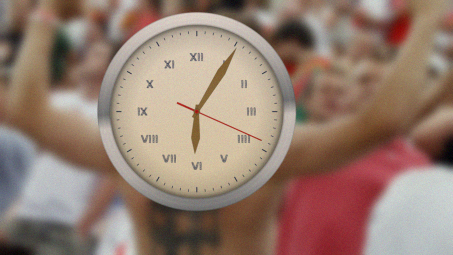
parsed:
6:05:19
